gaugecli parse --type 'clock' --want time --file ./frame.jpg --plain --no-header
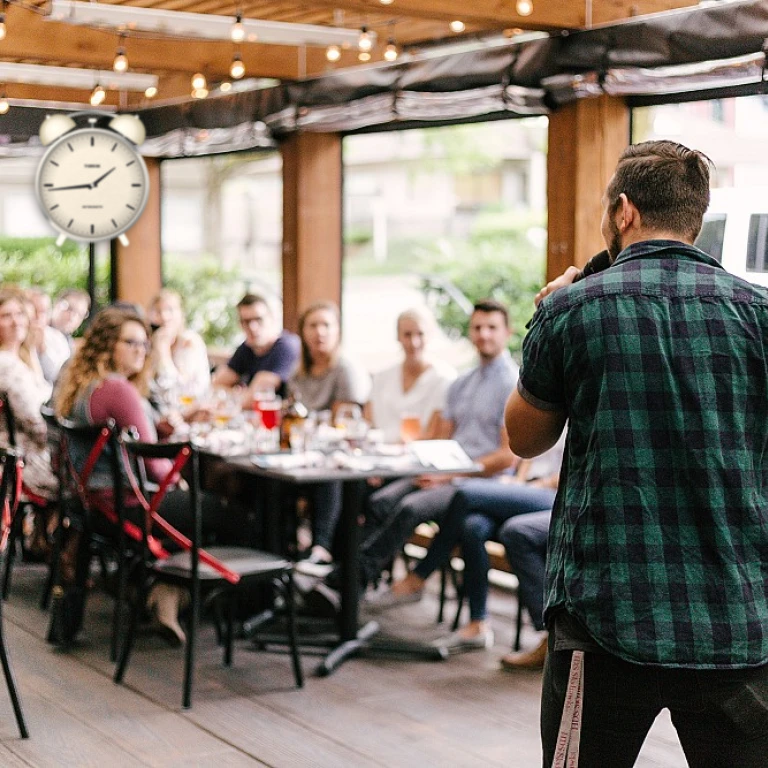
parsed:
1:44
